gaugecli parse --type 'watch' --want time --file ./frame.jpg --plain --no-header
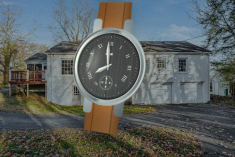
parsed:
7:59
